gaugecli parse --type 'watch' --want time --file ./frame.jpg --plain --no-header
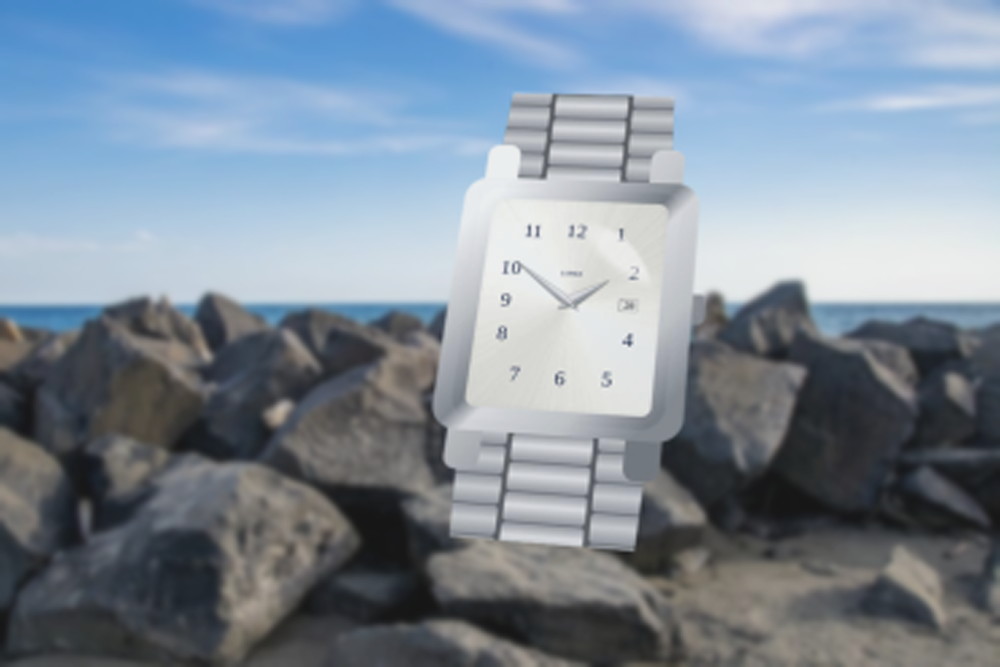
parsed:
1:51
